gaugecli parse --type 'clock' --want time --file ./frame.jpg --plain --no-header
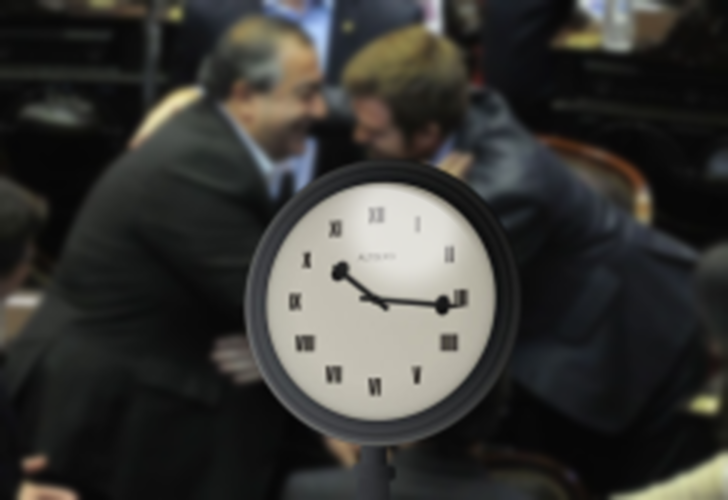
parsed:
10:16
